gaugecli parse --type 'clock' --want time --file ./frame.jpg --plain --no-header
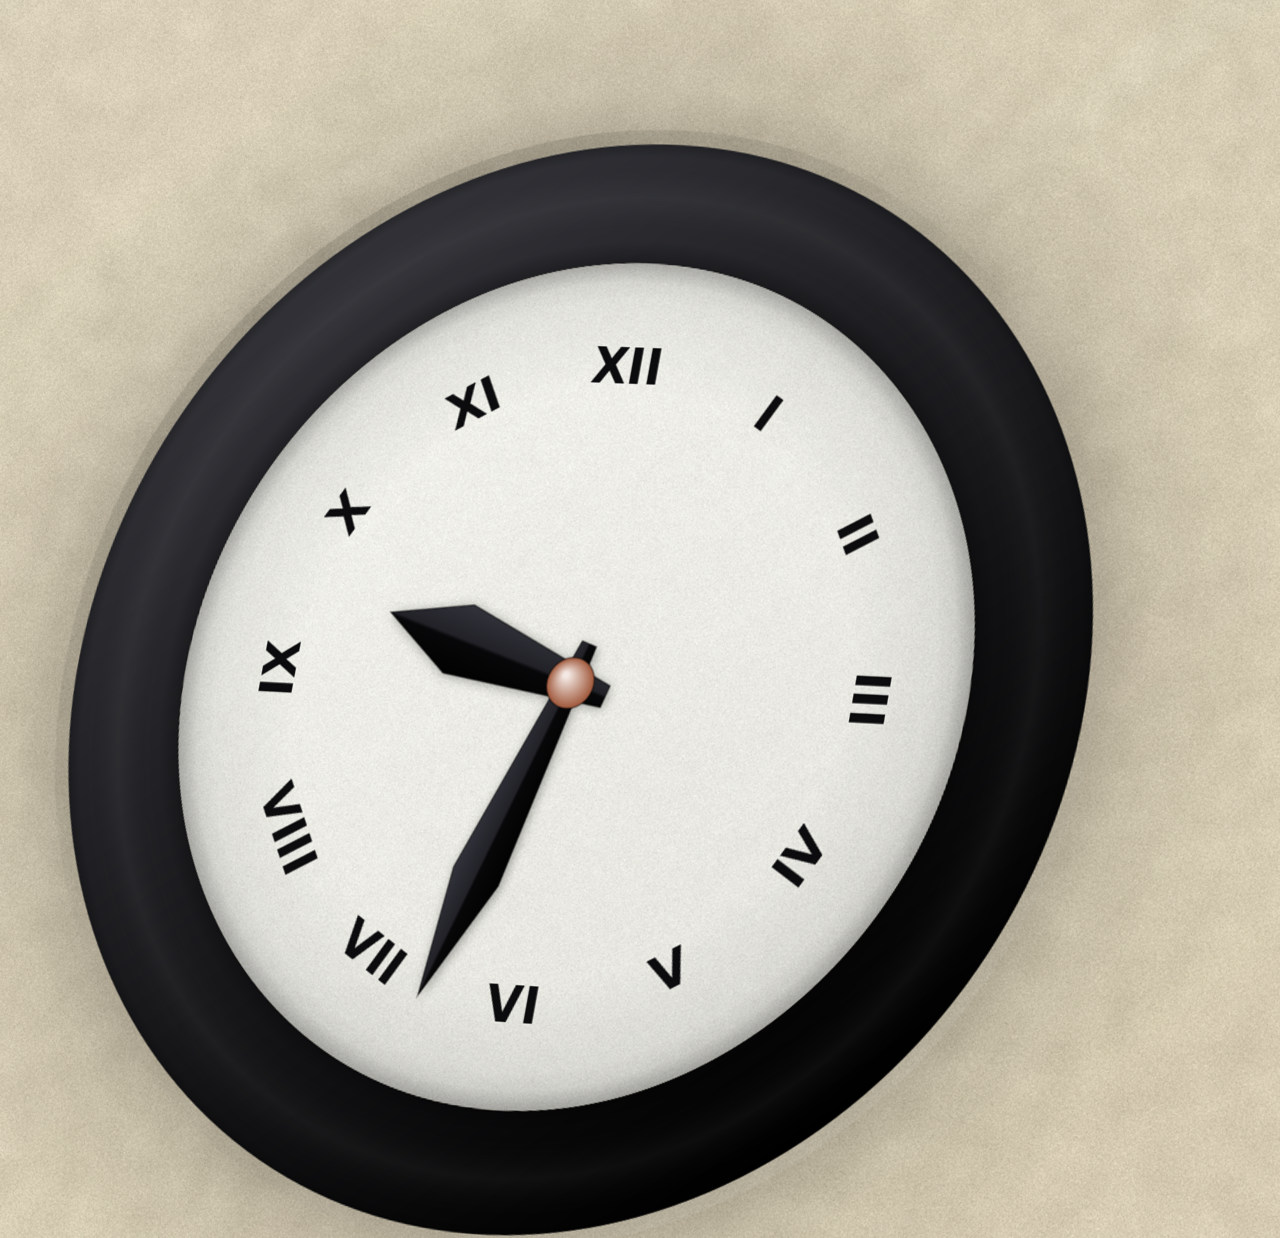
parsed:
9:33
